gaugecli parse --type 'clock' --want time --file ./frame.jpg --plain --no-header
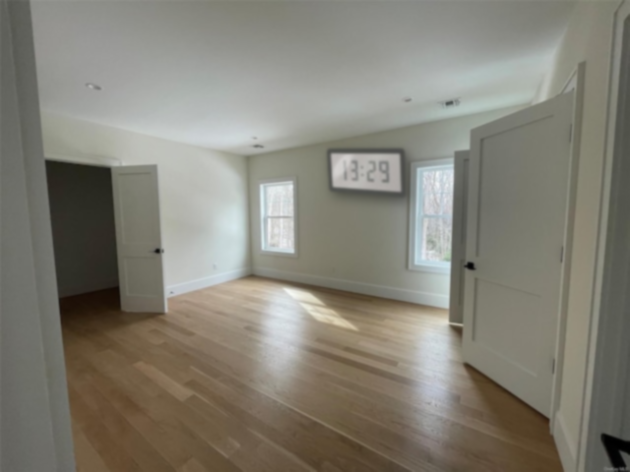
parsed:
13:29
